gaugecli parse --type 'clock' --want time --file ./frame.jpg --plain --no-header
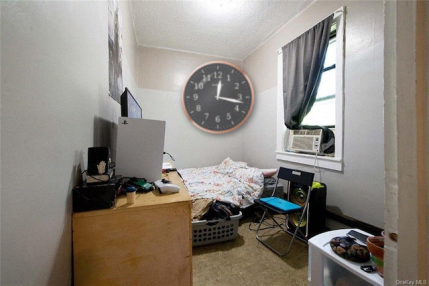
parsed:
12:17
